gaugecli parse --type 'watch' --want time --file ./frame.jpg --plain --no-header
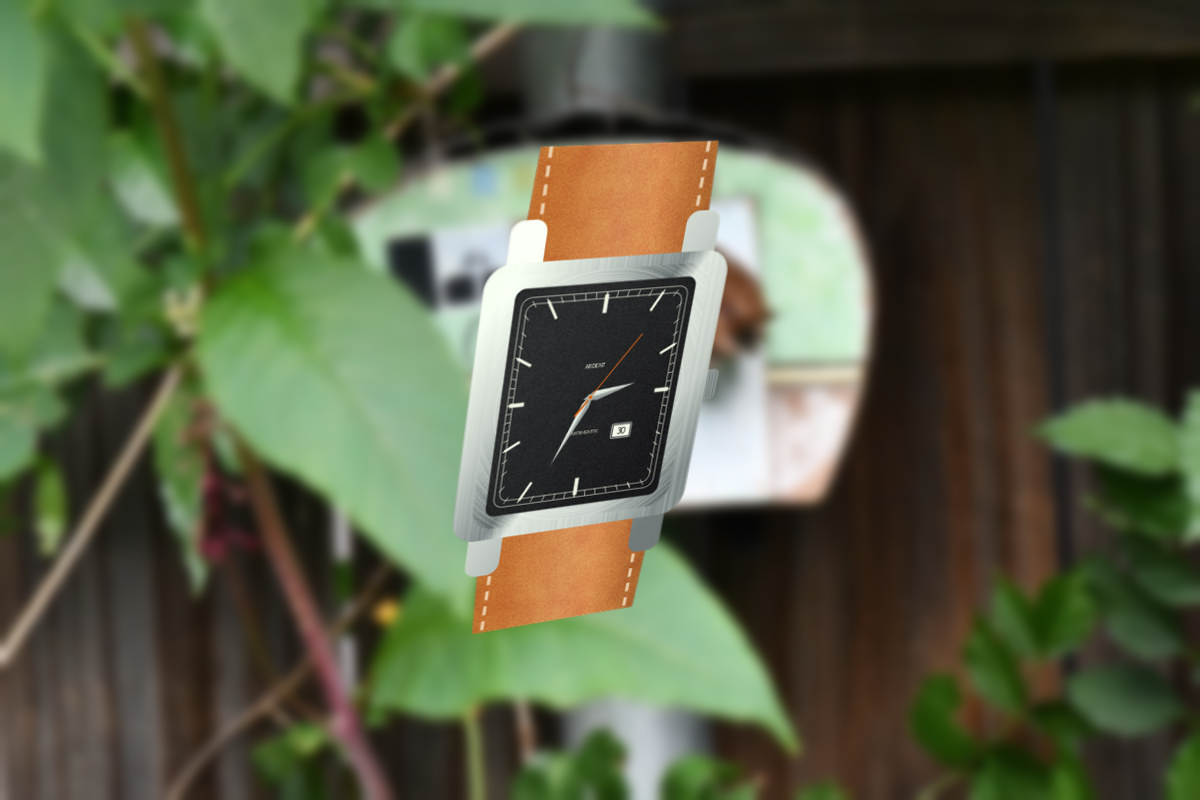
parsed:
2:34:06
